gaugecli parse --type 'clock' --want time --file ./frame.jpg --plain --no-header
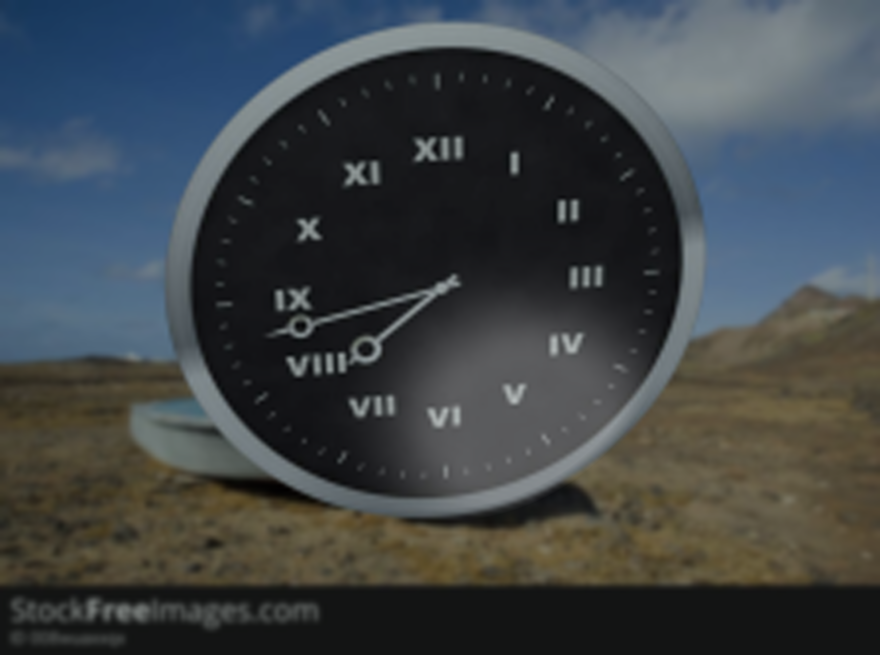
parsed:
7:43
